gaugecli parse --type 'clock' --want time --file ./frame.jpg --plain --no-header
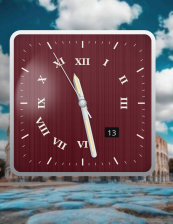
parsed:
11:27:55
